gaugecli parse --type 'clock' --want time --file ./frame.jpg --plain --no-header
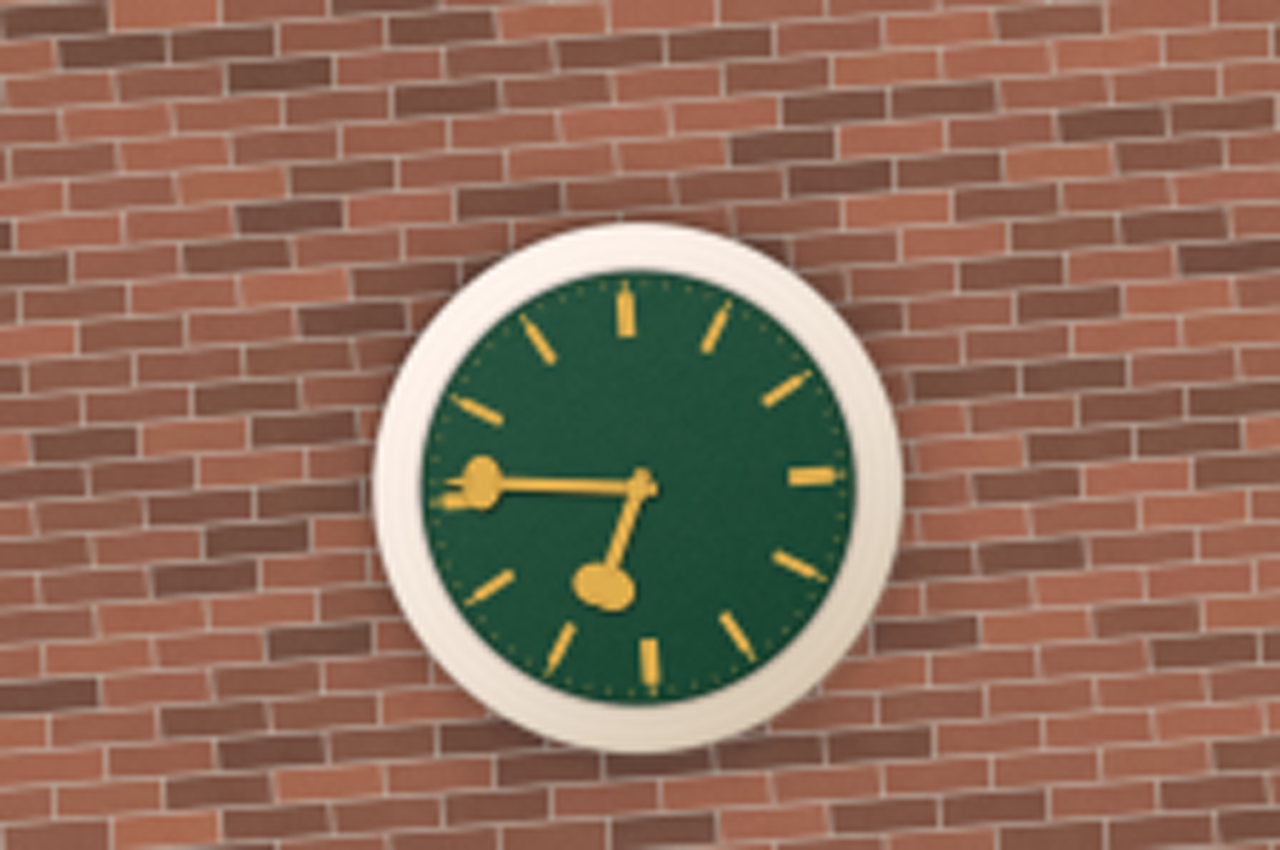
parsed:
6:46
